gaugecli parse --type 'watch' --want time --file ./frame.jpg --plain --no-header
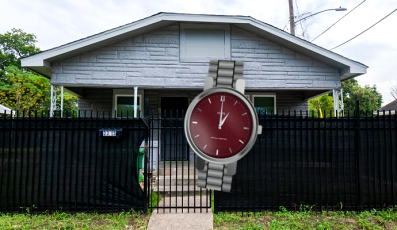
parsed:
1:00
